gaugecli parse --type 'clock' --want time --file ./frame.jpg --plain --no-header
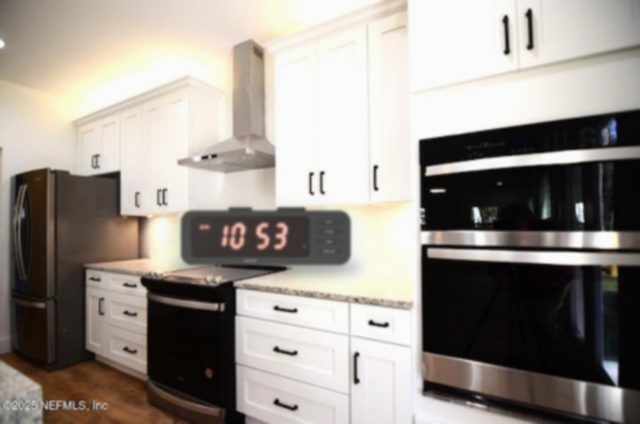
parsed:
10:53
